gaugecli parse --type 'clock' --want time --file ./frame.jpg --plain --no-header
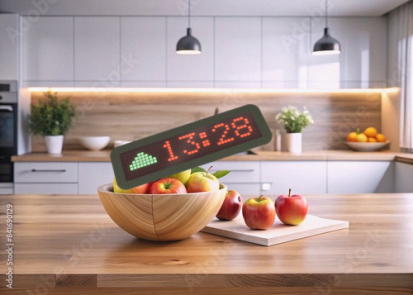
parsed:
13:28
